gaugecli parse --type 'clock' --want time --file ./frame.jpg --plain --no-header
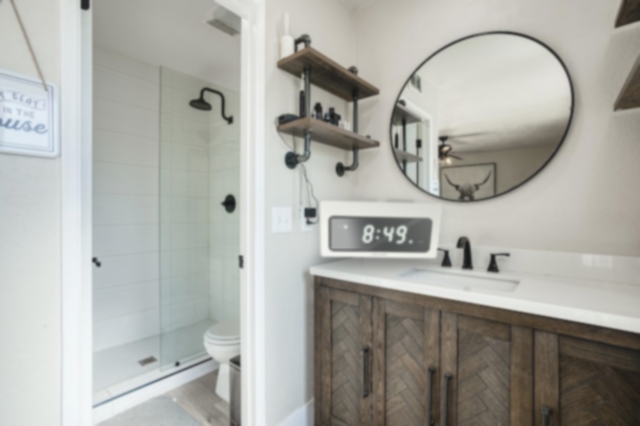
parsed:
8:49
